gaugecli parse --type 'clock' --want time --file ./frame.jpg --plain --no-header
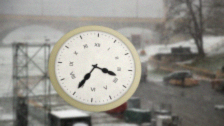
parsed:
3:35
